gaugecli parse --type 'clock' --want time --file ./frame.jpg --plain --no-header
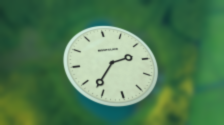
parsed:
2:37
